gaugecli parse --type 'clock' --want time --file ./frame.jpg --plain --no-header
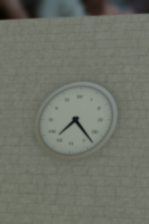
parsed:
7:23
